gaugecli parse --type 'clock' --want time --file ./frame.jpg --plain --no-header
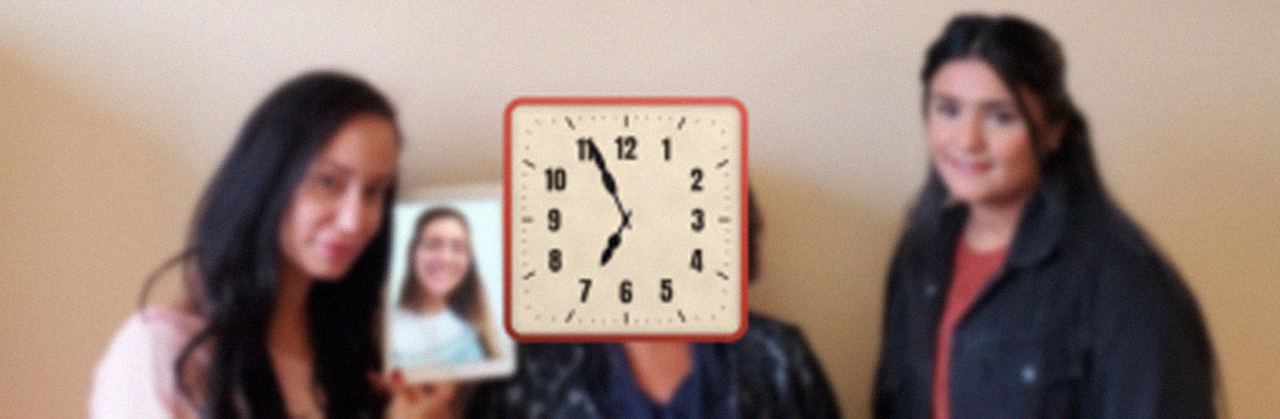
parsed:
6:56
